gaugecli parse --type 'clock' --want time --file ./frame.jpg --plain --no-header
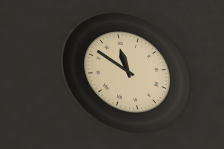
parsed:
11:52
